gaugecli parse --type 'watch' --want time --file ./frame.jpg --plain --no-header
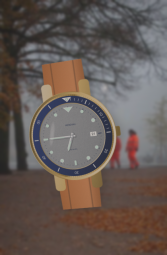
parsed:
6:45
